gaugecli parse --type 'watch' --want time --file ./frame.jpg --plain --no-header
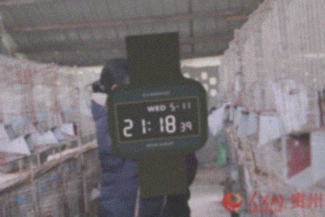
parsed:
21:18
